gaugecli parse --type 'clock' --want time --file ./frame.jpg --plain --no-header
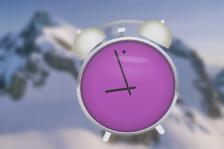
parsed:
8:58
